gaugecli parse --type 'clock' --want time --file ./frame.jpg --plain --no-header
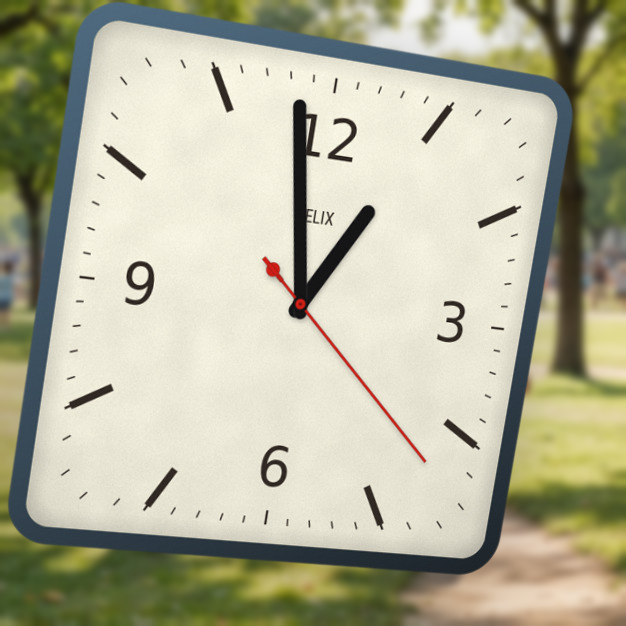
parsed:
12:58:22
